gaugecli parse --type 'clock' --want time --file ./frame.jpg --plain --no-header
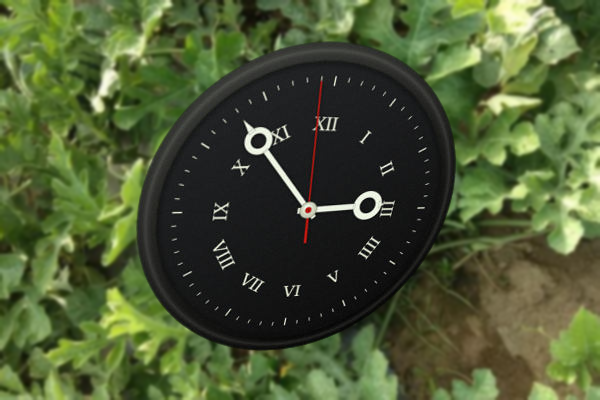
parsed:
2:52:59
